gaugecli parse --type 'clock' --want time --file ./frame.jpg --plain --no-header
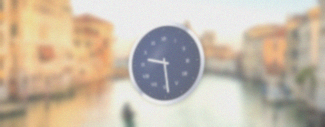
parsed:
9:29
